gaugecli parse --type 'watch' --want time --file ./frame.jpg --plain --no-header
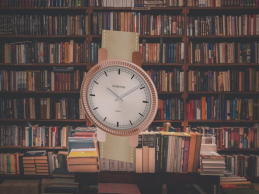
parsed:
10:09
